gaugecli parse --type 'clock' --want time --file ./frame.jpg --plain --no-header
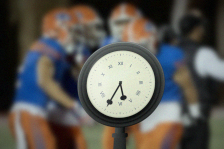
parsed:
5:35
